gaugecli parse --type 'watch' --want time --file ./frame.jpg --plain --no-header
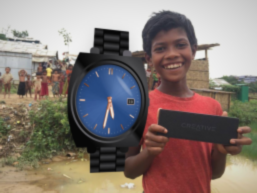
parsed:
5:32
